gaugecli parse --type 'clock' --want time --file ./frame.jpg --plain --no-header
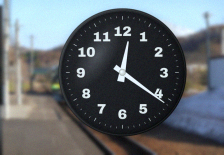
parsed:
12:21
